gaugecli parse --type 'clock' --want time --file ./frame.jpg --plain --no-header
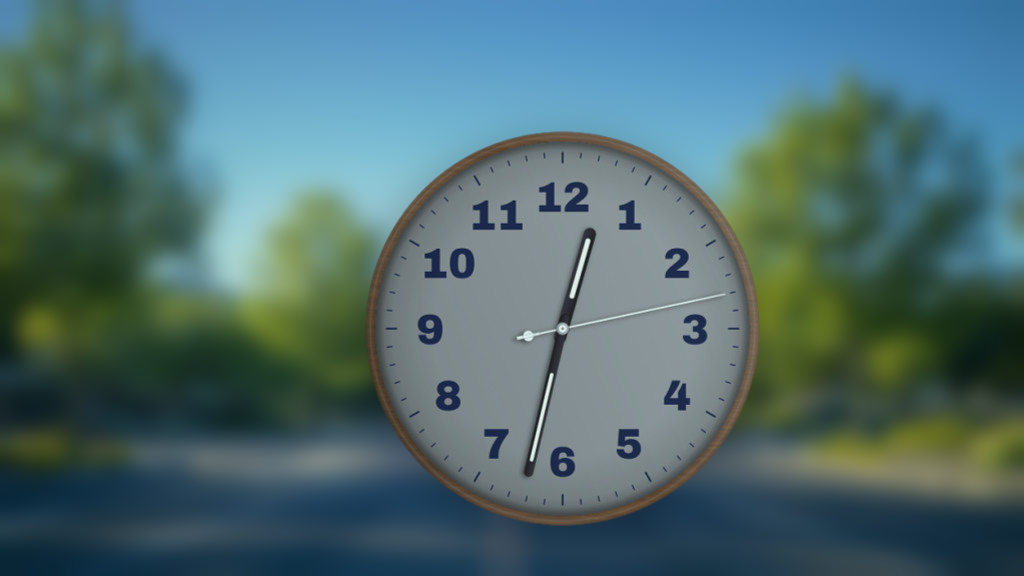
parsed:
12:32:13
